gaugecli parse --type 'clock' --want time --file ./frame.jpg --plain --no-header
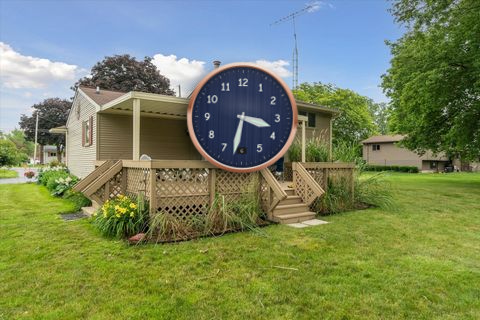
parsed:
3:32
